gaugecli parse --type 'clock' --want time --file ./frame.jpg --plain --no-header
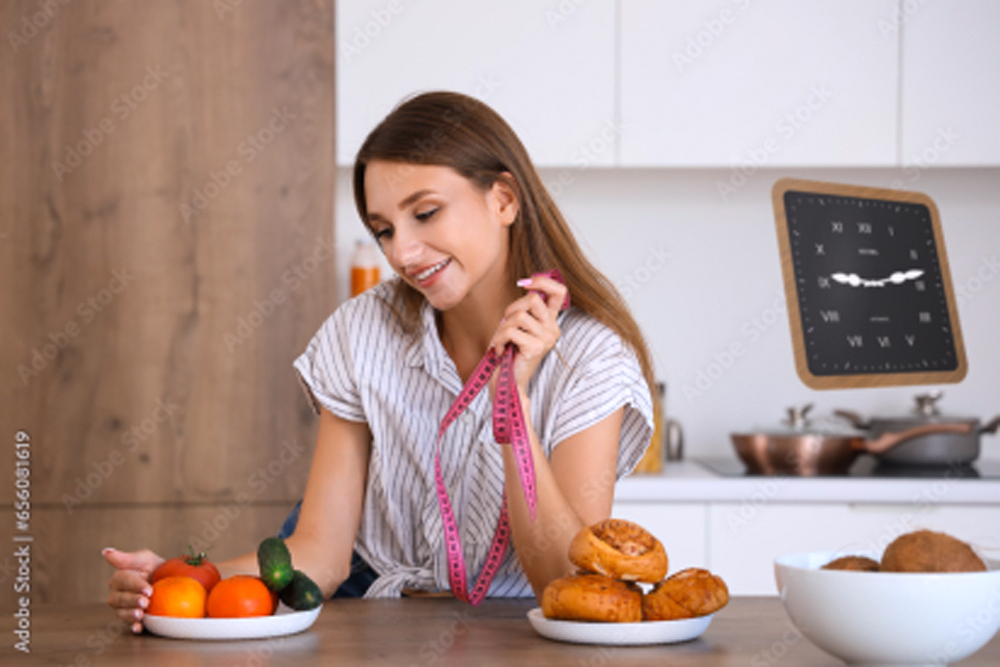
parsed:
9:13
